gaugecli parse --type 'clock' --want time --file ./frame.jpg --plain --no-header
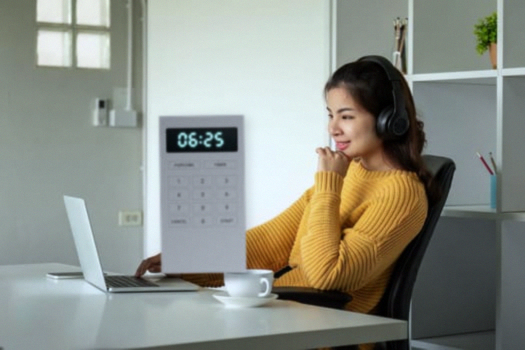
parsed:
6:25
